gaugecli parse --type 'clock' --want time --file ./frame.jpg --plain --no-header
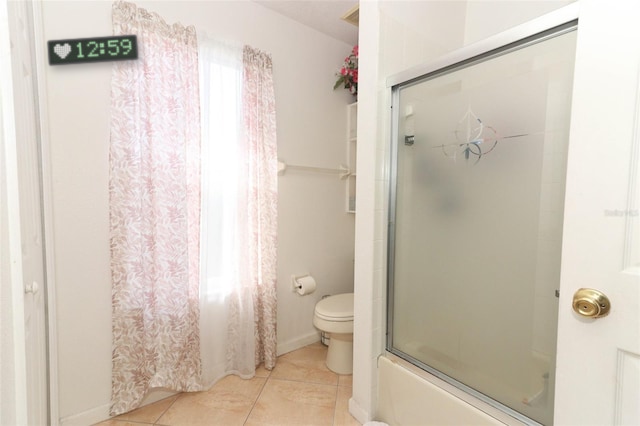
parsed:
12:59
